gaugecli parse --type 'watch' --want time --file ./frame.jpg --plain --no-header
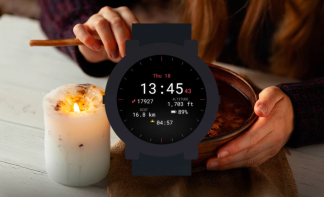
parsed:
13:45
